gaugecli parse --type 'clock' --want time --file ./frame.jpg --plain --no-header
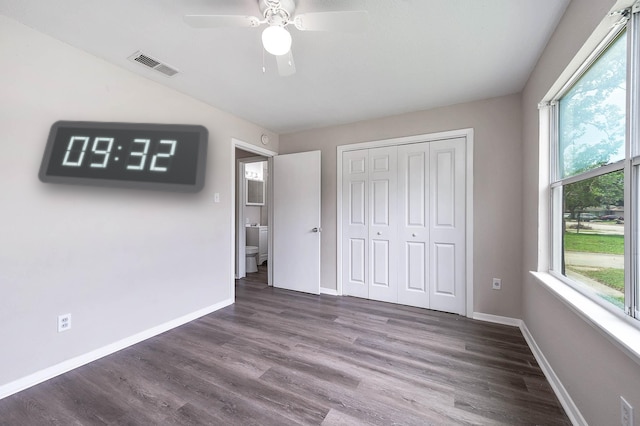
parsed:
9:32
